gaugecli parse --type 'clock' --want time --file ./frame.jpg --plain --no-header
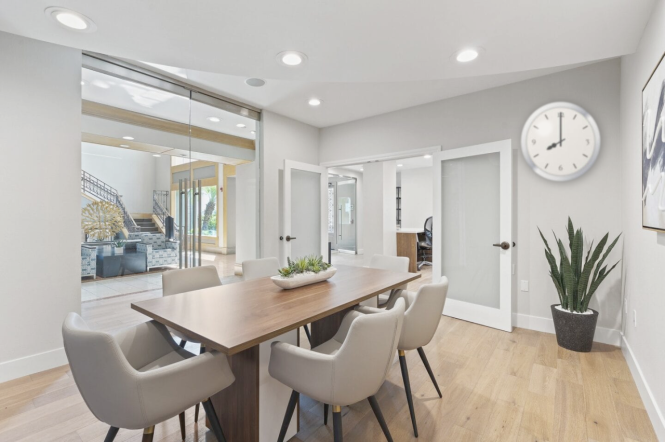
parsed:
8:00
